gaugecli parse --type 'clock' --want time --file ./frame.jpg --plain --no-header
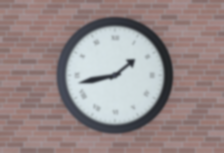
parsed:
1:43
